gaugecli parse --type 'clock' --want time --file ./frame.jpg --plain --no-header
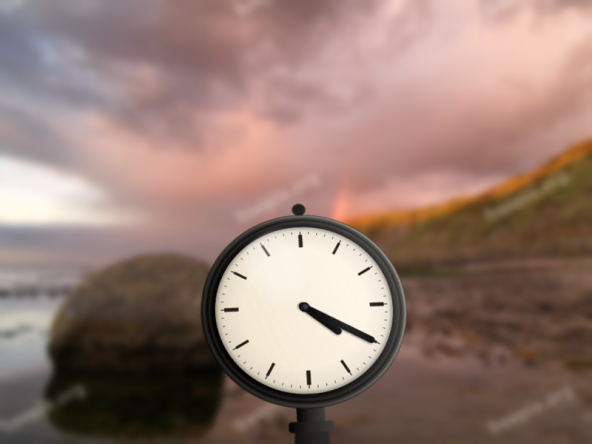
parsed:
4:20
